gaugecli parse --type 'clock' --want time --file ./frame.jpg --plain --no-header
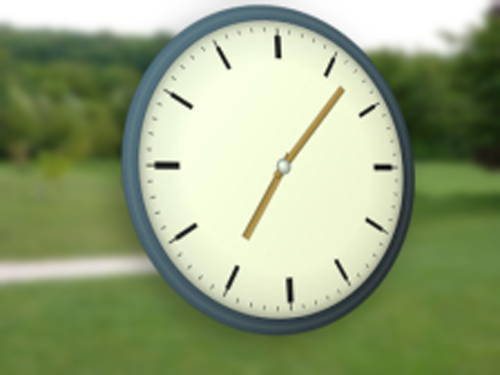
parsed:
7:07
